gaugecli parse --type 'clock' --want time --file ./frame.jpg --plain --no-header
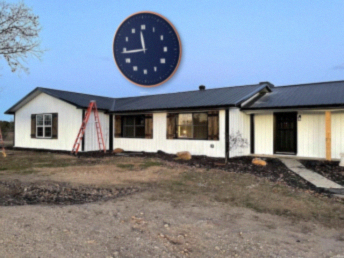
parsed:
11:44
